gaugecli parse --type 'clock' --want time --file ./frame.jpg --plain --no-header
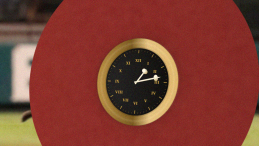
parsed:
1:13
